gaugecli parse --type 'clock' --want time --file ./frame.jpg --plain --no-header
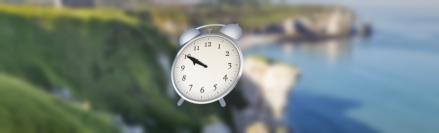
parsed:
9:50
